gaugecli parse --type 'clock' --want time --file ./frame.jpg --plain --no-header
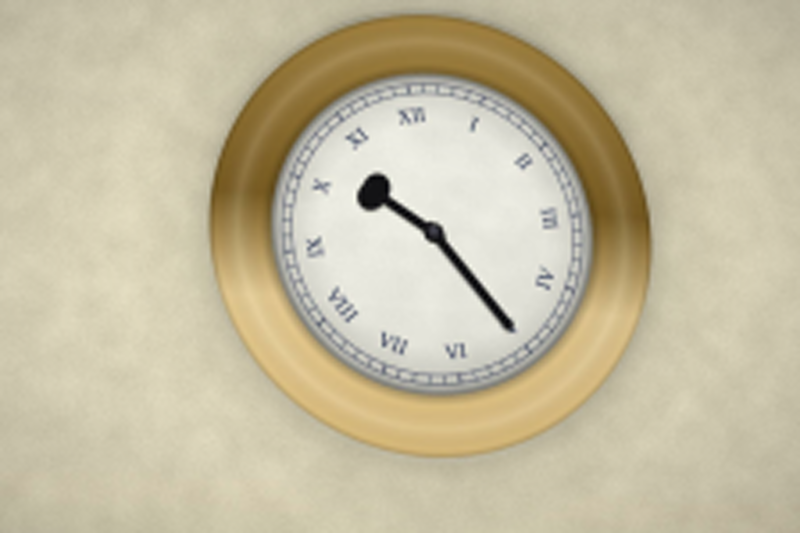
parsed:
10:25
